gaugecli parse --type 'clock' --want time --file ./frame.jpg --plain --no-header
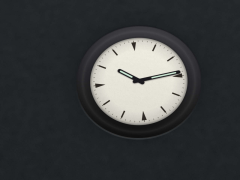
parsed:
10:14
